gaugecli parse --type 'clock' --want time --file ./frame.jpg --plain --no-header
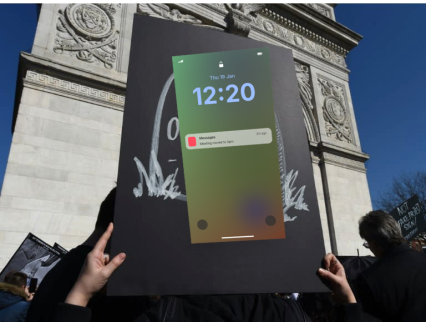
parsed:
12:20
